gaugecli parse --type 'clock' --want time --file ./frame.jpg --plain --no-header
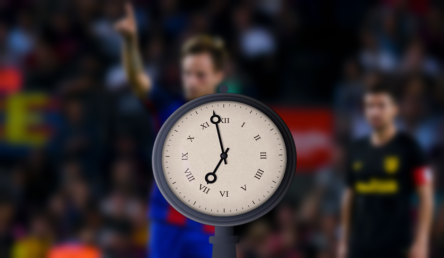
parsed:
6:58
